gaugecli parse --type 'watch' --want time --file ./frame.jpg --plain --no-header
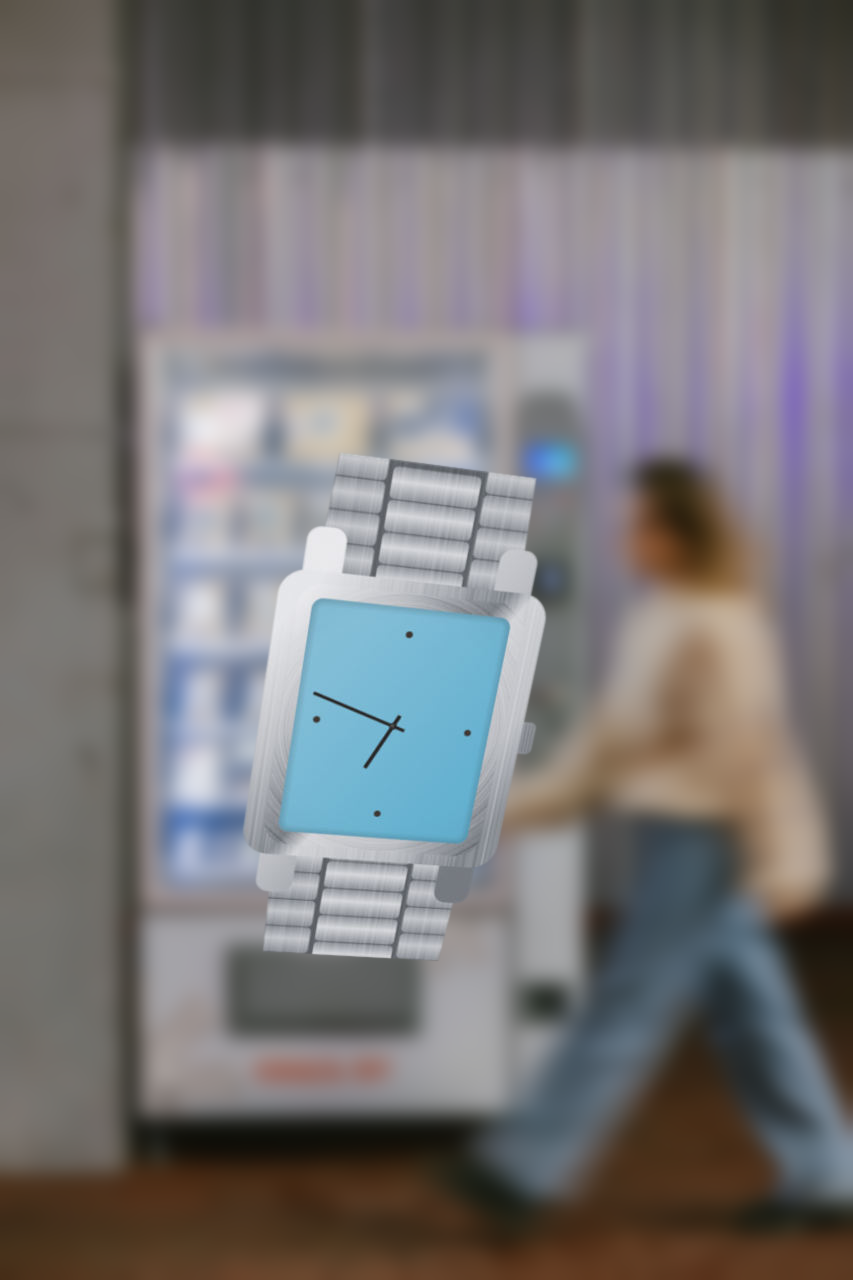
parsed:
6:48
